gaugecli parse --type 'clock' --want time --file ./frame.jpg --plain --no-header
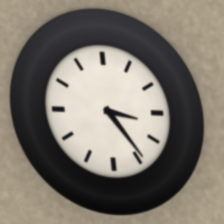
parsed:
3:24
